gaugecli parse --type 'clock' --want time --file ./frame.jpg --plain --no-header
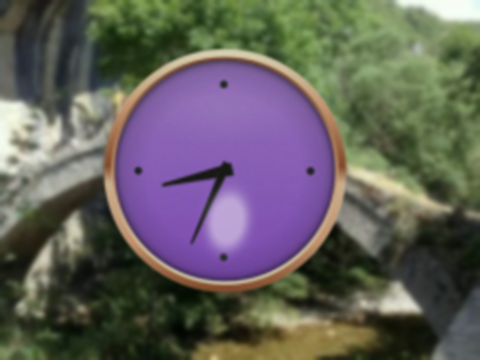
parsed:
8:34
